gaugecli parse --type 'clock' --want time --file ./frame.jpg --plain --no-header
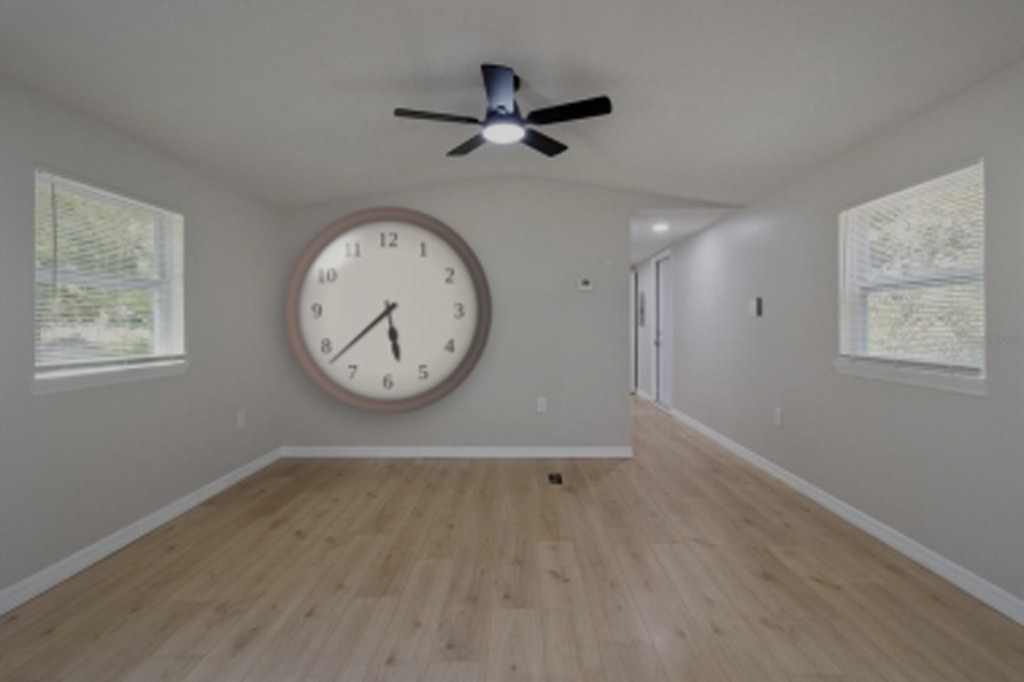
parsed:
5:38
